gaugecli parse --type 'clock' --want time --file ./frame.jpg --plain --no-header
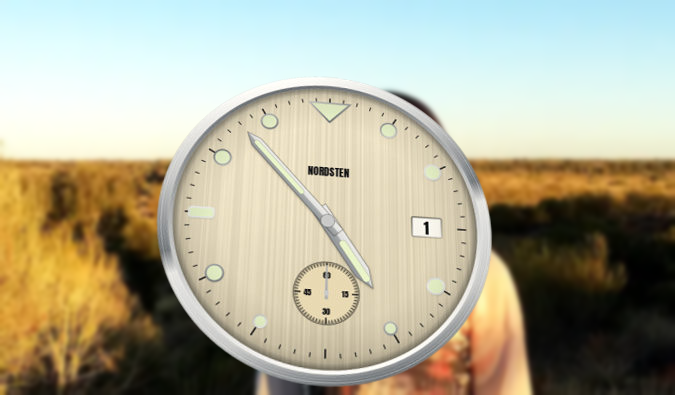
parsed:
4:53
